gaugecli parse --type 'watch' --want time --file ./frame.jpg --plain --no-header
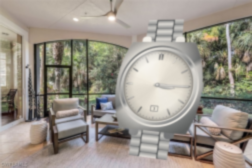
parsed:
3:15
